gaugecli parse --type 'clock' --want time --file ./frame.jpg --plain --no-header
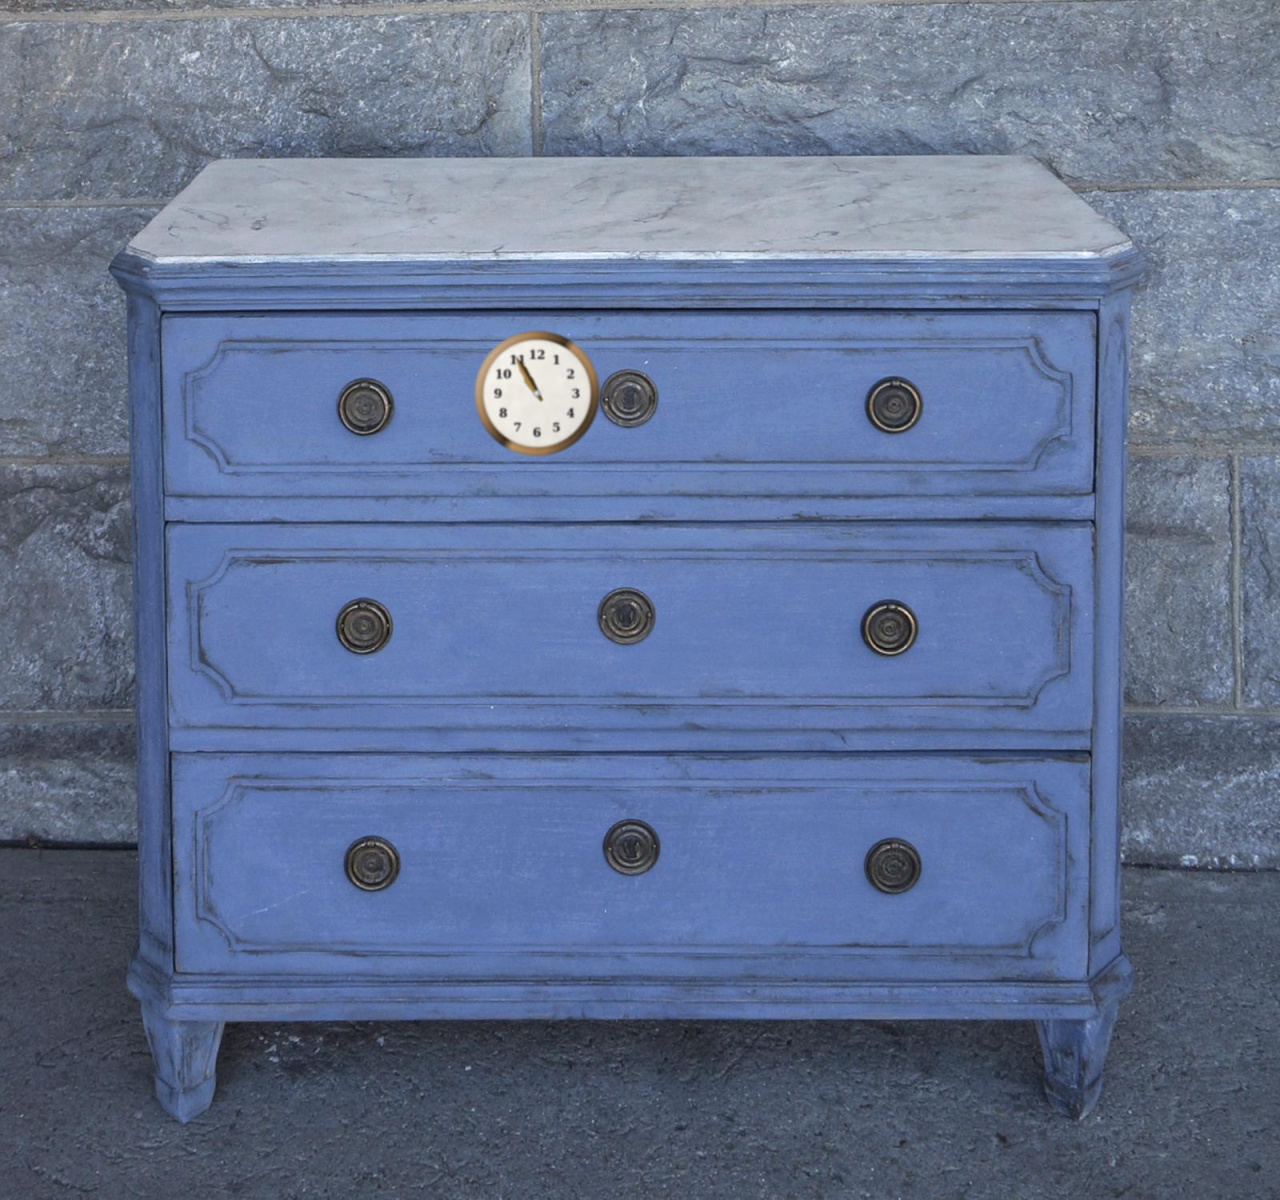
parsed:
10:55
